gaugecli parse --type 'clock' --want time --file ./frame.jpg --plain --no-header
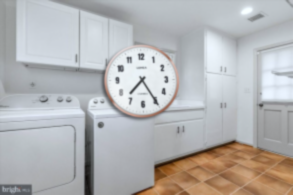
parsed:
7:25
